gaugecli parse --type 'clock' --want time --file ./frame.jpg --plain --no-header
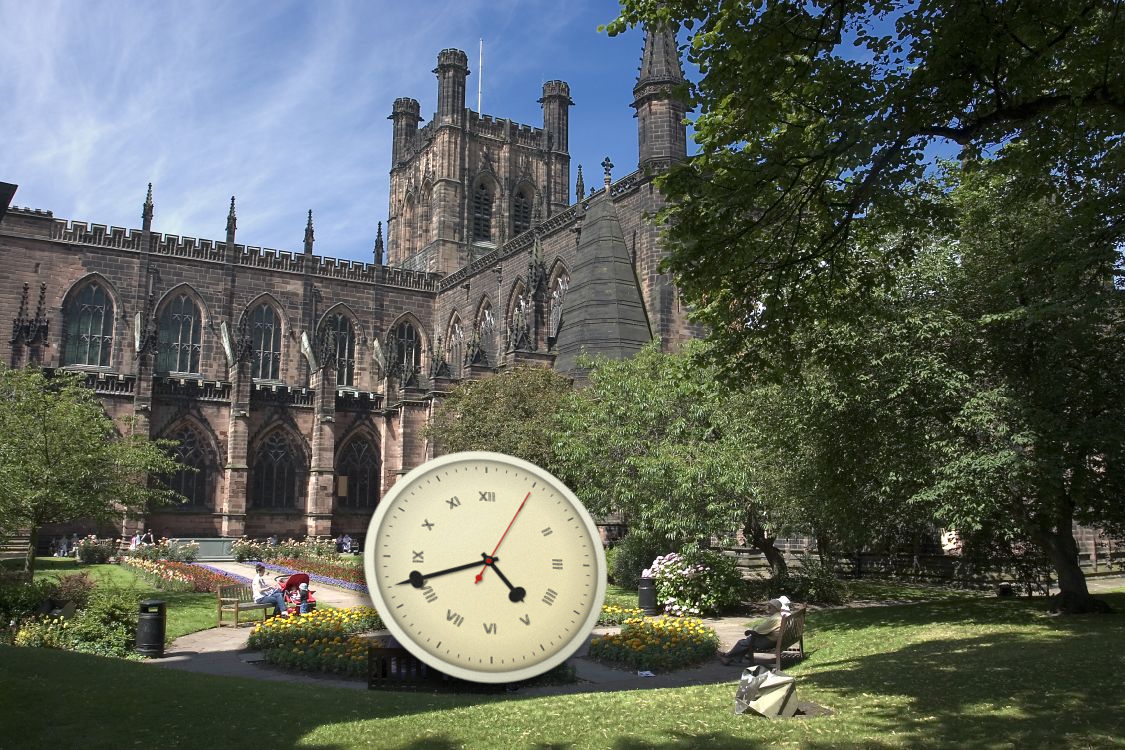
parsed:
4:42:05
